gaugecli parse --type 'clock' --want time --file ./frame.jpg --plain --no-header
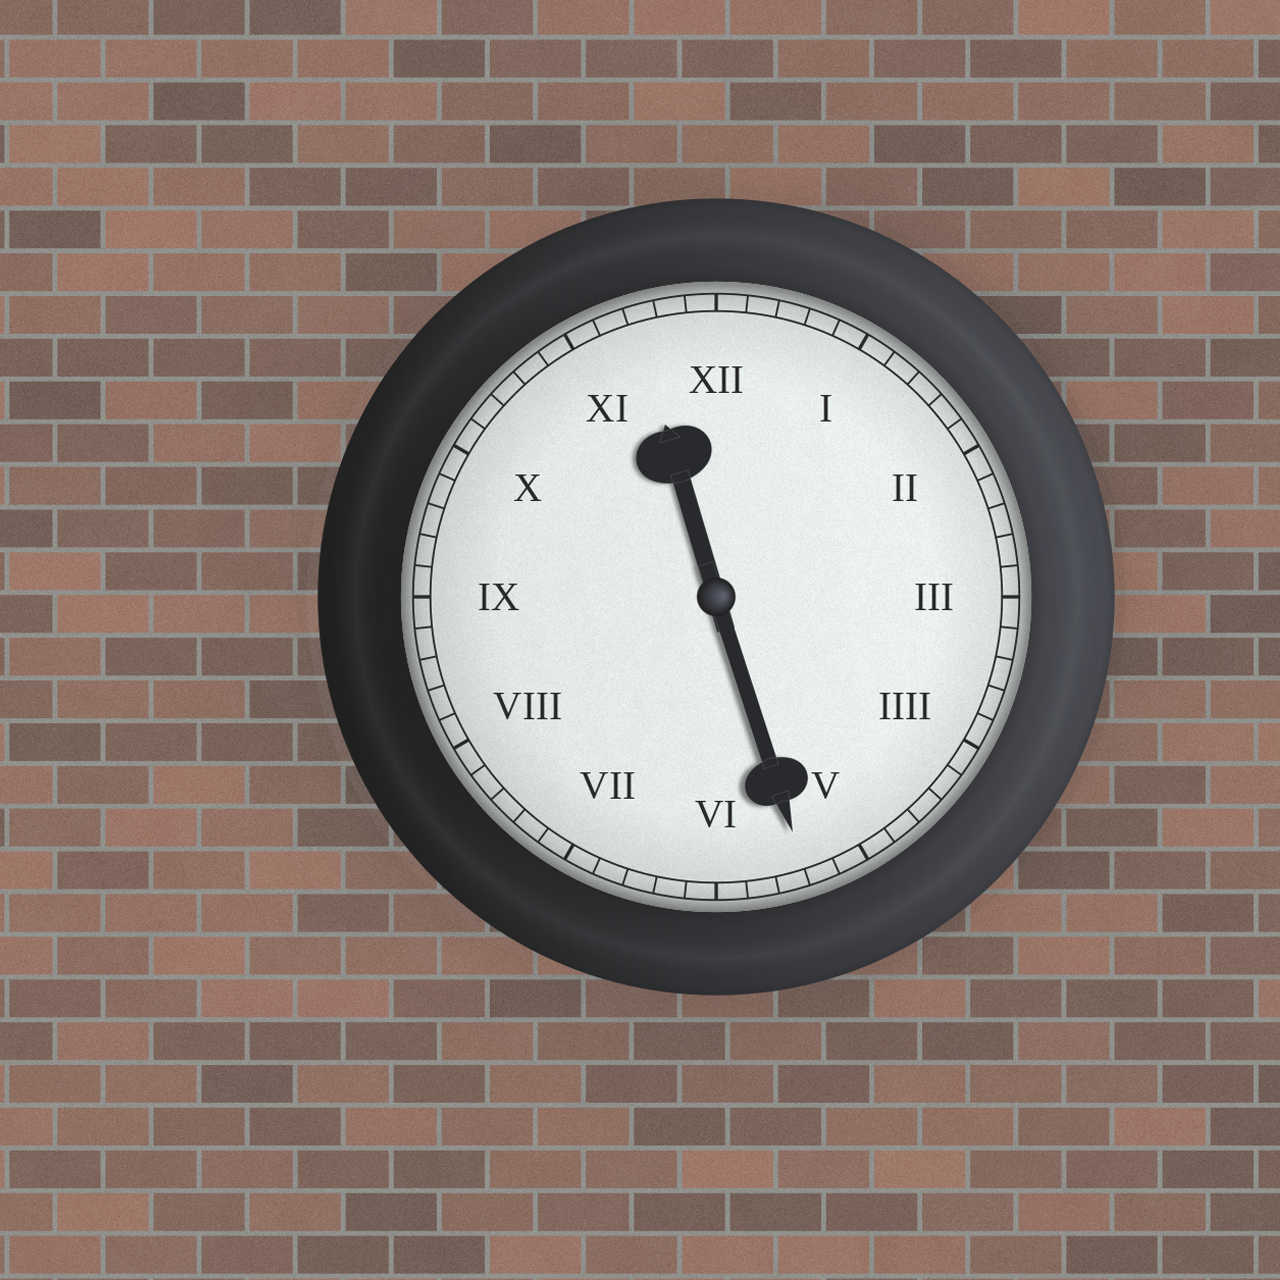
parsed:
11:27
